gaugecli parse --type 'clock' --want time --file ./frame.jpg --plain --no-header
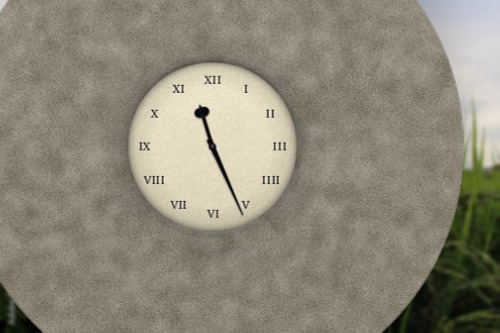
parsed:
11:26
